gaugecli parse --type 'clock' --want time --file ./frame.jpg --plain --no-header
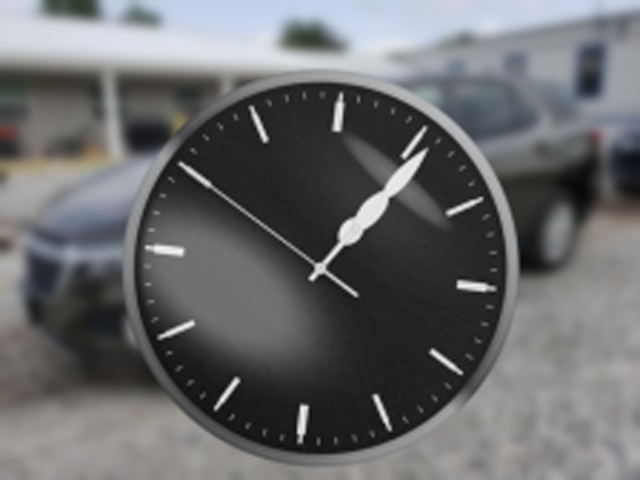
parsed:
1:05:50
